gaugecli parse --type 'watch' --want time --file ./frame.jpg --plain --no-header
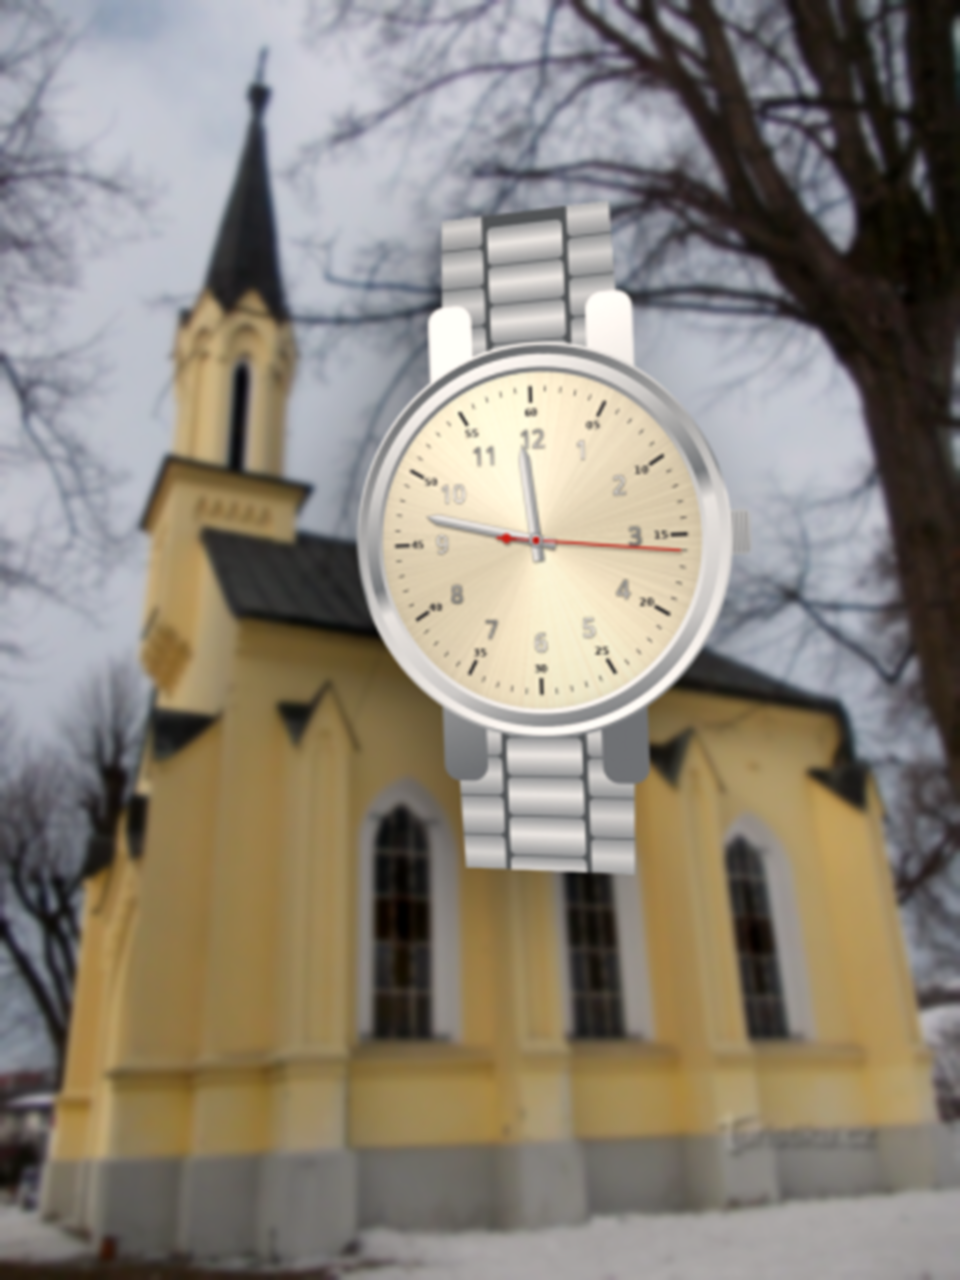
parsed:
11:47:16
